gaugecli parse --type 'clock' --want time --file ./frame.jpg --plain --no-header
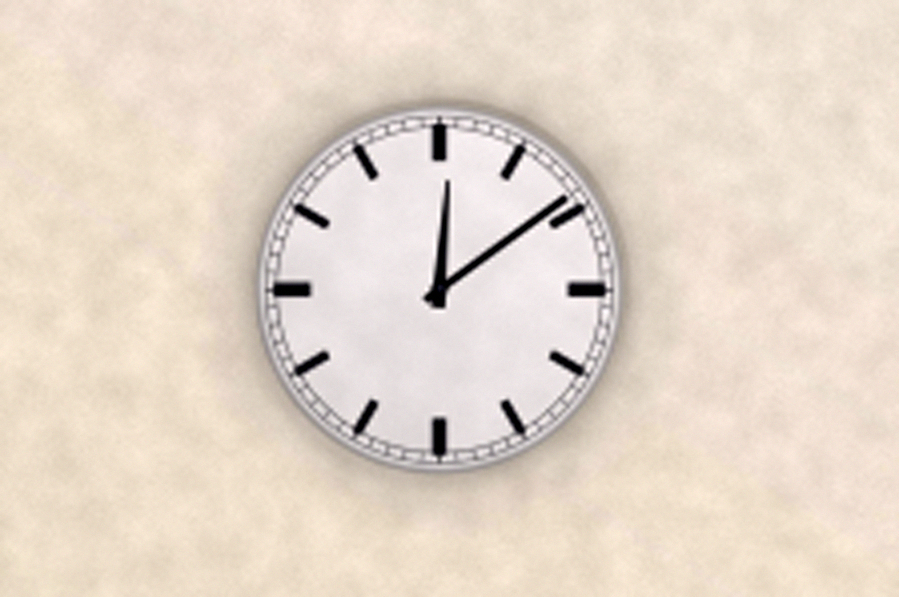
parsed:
12:09
